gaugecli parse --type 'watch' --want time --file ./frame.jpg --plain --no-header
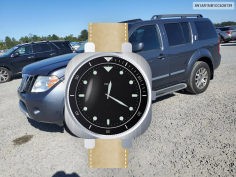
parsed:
12:20
